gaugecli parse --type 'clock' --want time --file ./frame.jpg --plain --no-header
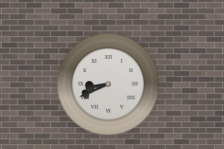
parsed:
8:41
